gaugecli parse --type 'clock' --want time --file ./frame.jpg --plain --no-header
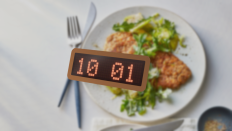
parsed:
10:01
